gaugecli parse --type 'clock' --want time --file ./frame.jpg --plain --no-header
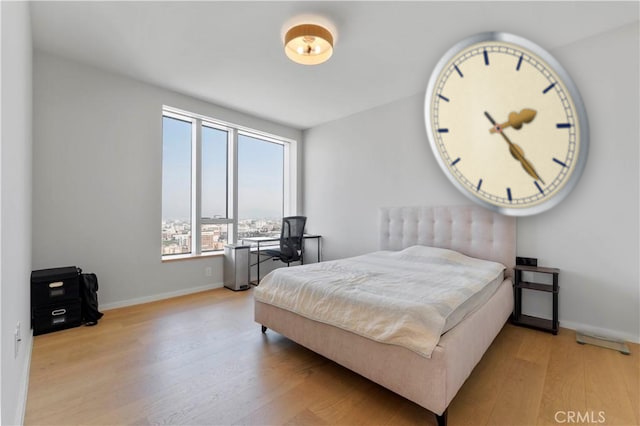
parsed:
2:24:24
